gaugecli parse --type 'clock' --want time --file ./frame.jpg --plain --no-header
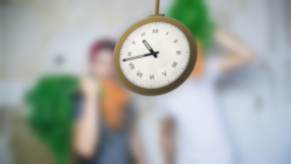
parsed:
10:43
